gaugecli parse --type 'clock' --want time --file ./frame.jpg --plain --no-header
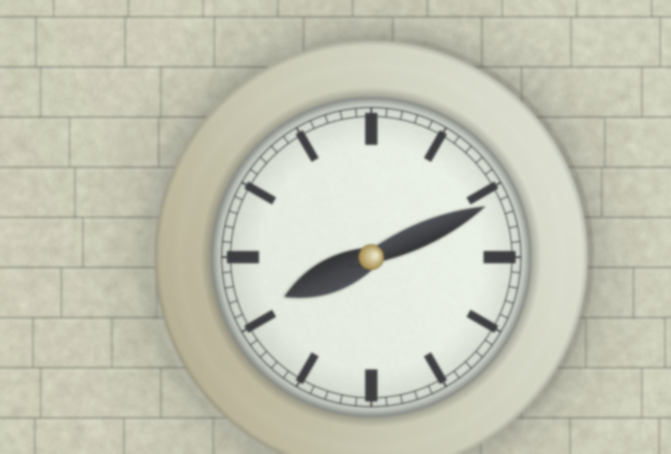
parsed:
8:11
